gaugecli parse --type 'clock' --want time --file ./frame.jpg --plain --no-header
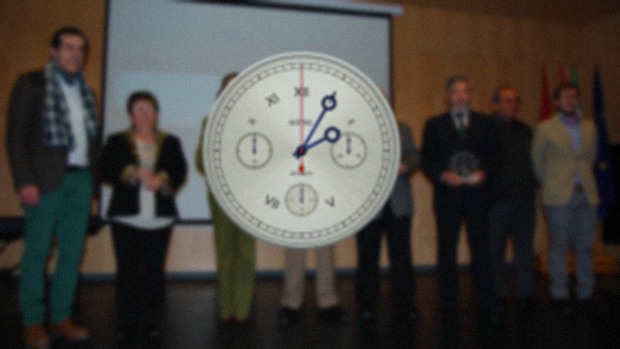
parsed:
2:05
